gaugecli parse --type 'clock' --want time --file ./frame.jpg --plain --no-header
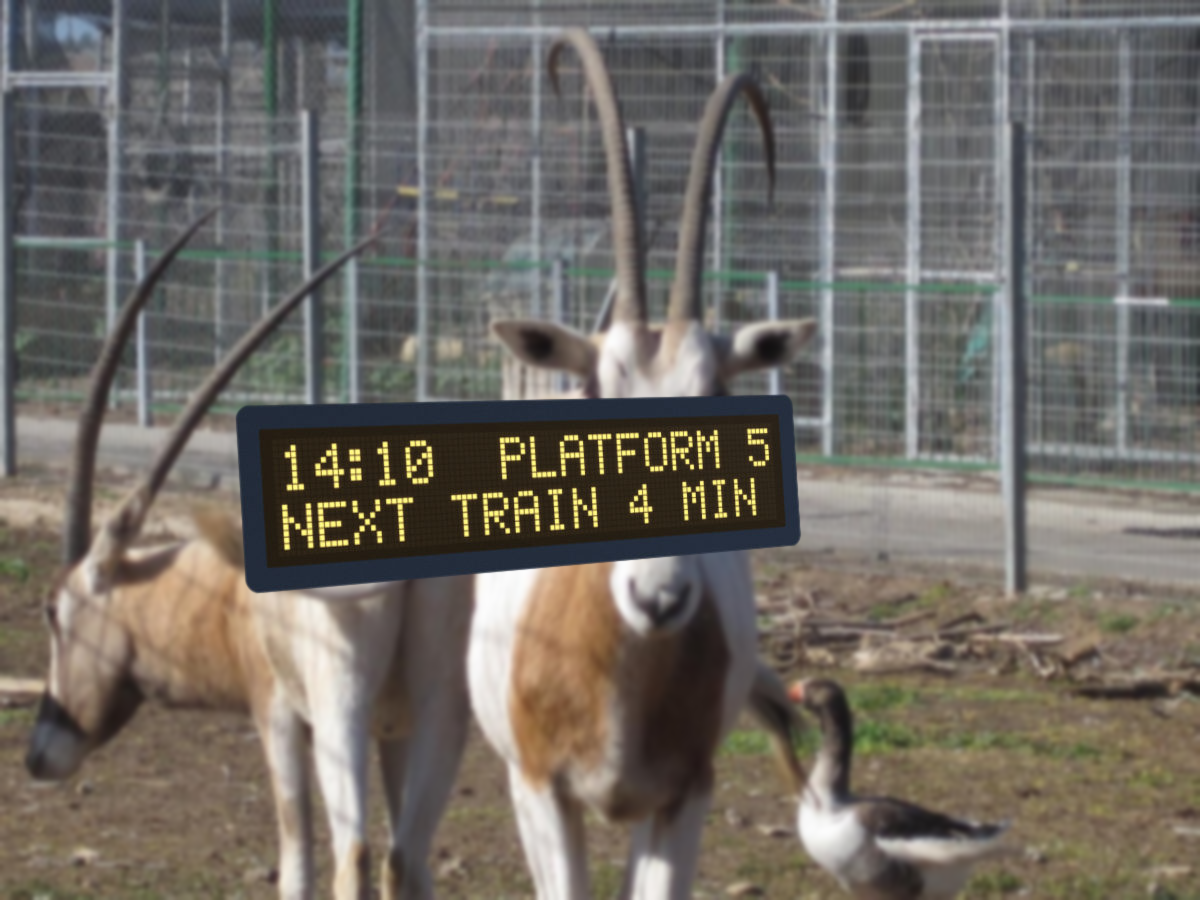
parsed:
14:10
